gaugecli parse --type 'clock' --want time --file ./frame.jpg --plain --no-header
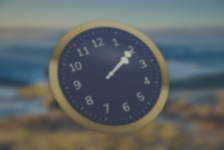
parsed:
2:10
